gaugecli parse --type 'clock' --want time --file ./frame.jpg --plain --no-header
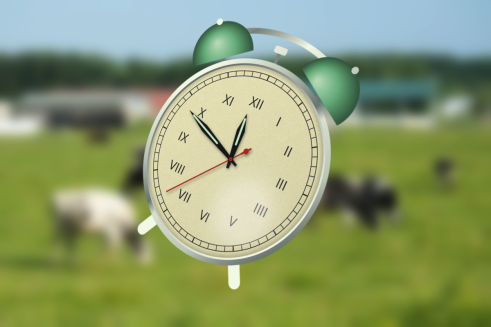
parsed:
11:48:37
